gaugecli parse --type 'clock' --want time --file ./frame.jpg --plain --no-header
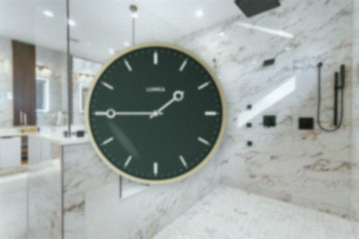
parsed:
1:45
